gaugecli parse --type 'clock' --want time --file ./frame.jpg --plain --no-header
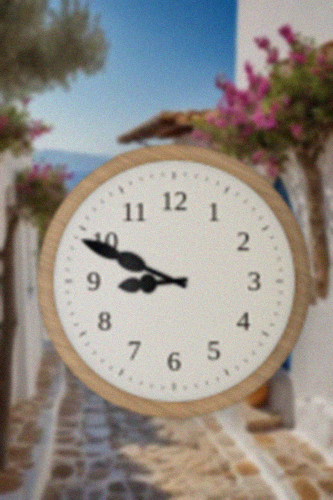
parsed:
8:49
